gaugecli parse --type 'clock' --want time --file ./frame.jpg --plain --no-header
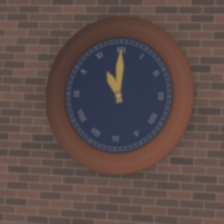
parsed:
11:00
